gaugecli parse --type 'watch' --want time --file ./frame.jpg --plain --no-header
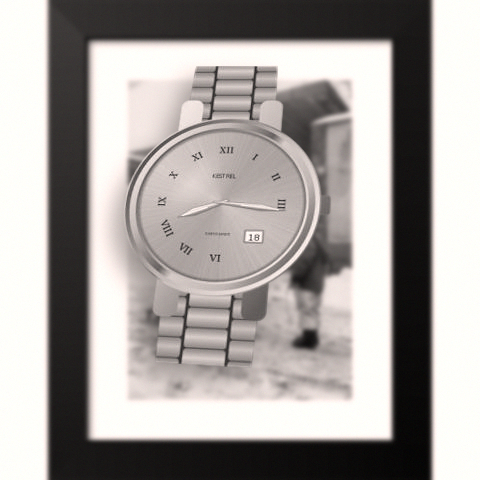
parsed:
8:16
